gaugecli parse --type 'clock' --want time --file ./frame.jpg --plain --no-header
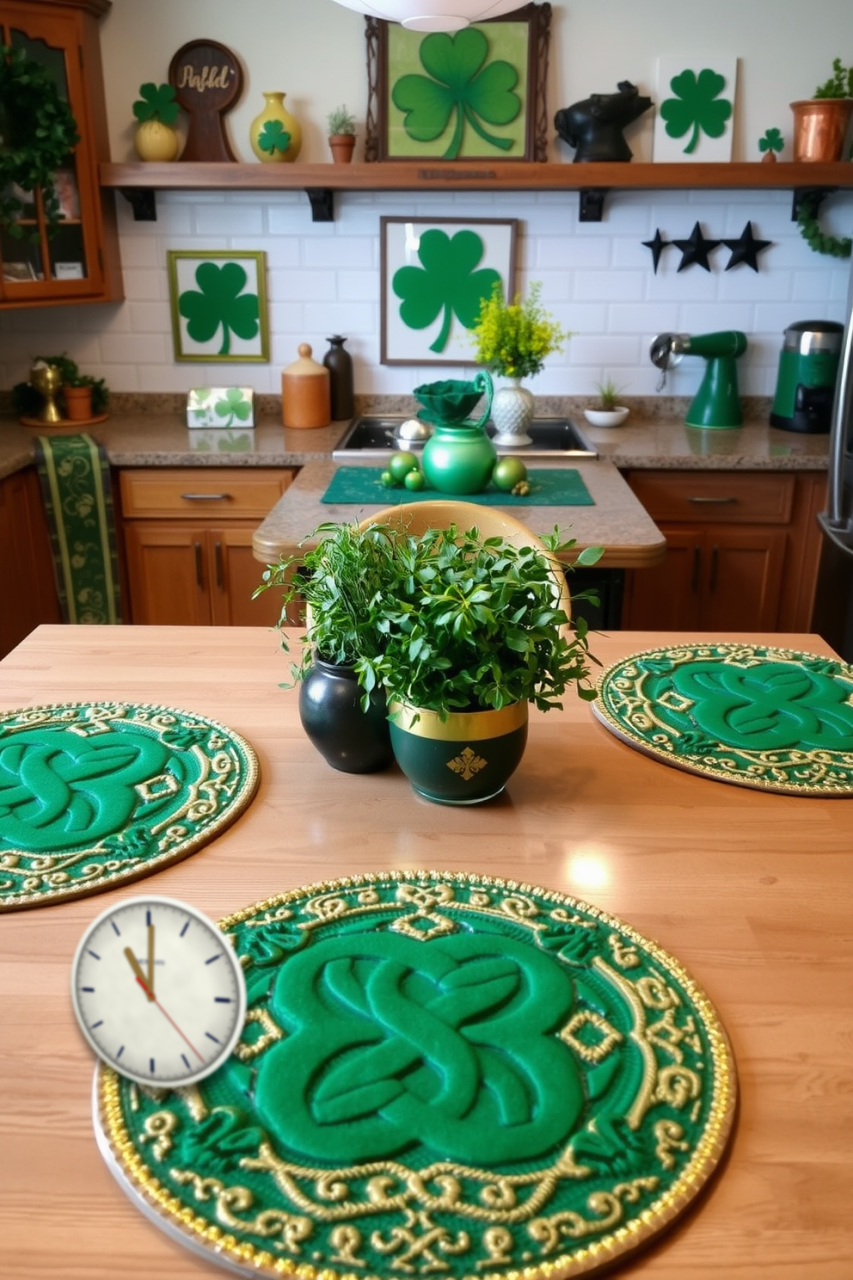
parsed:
11:00:23
